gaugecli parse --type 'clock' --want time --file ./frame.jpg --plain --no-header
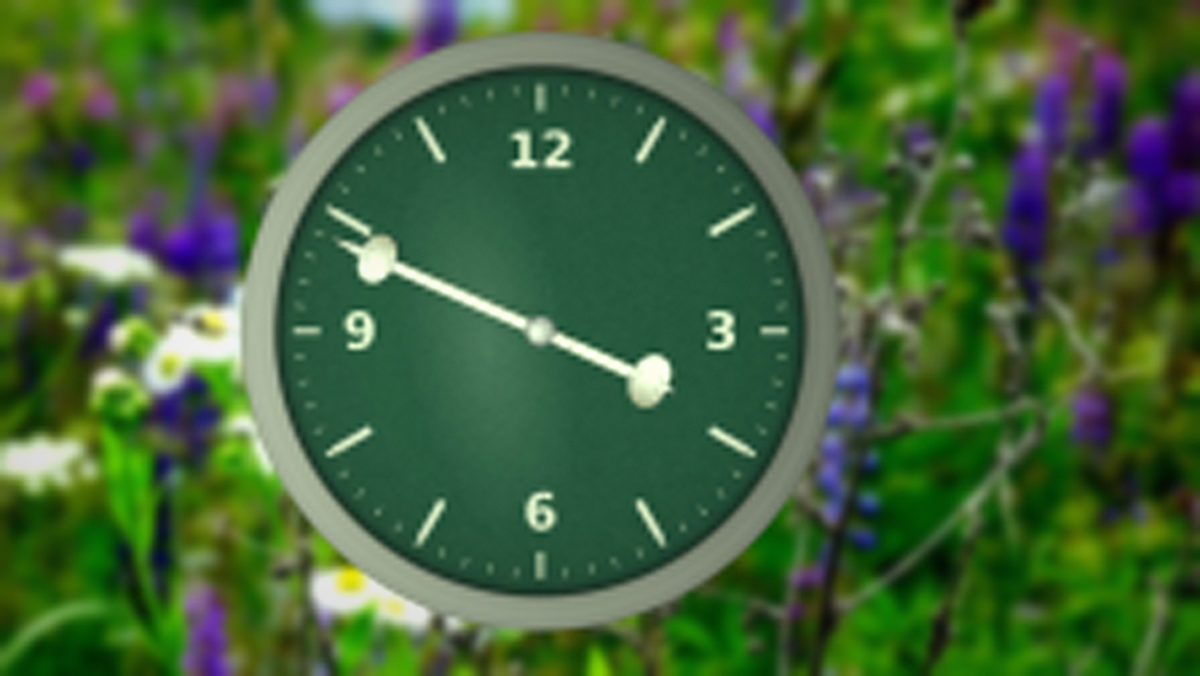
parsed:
3:49
